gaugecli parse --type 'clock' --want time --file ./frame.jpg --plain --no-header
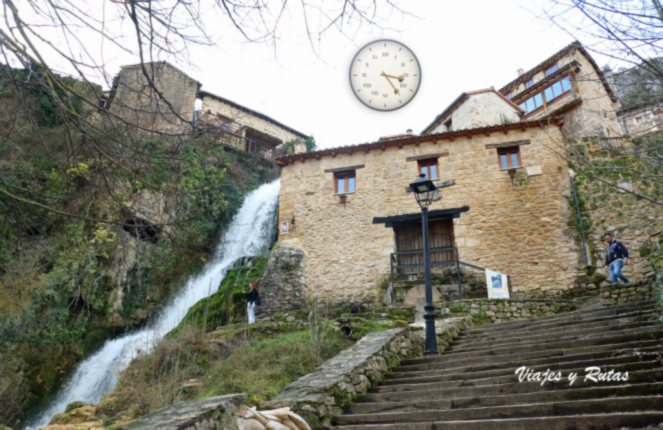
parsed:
3:24
